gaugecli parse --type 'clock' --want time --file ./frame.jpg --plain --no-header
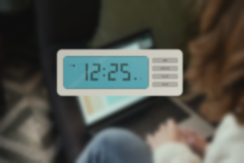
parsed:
12:25
